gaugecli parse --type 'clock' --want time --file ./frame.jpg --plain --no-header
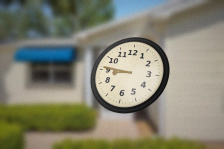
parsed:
8:46
